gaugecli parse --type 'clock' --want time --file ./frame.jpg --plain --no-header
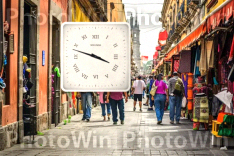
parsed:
3:48
